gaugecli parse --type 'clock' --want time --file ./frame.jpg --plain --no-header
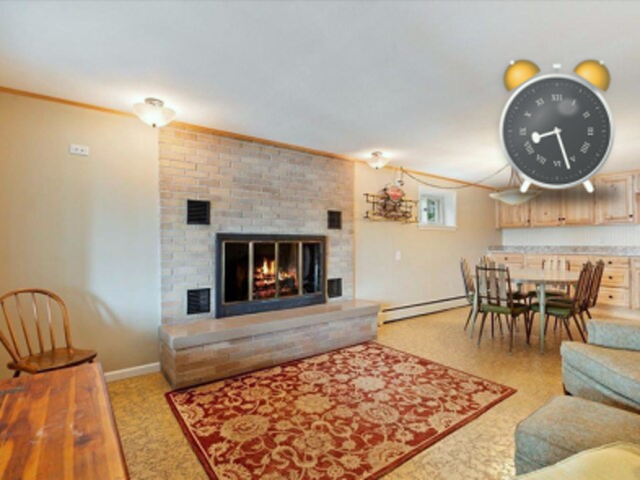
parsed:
8:27
